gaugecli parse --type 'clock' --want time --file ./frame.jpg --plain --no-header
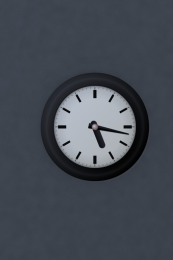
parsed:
5:17
